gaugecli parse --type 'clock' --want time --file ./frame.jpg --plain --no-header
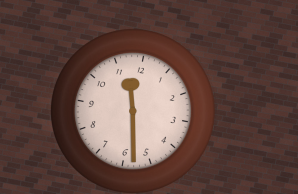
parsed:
11:28
